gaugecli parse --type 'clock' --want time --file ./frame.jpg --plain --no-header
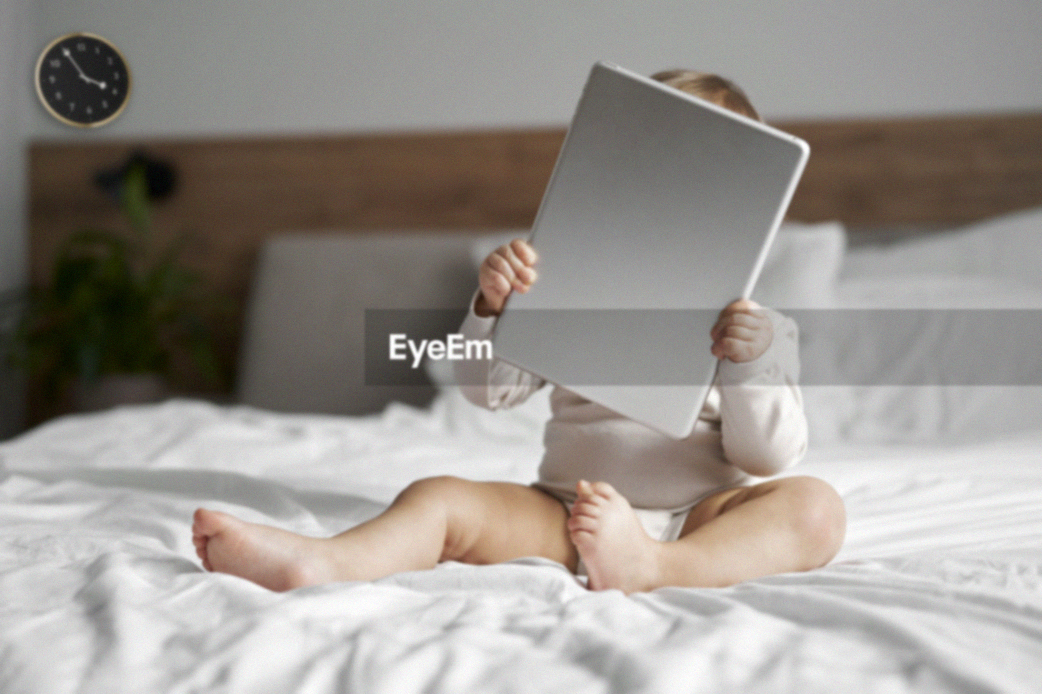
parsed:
3:55
